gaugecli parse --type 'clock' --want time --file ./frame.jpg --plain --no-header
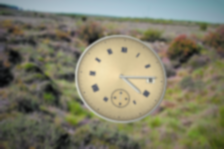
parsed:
4:14
